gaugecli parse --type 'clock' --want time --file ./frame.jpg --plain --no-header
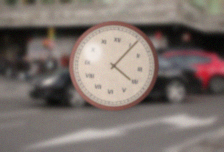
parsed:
4:06
